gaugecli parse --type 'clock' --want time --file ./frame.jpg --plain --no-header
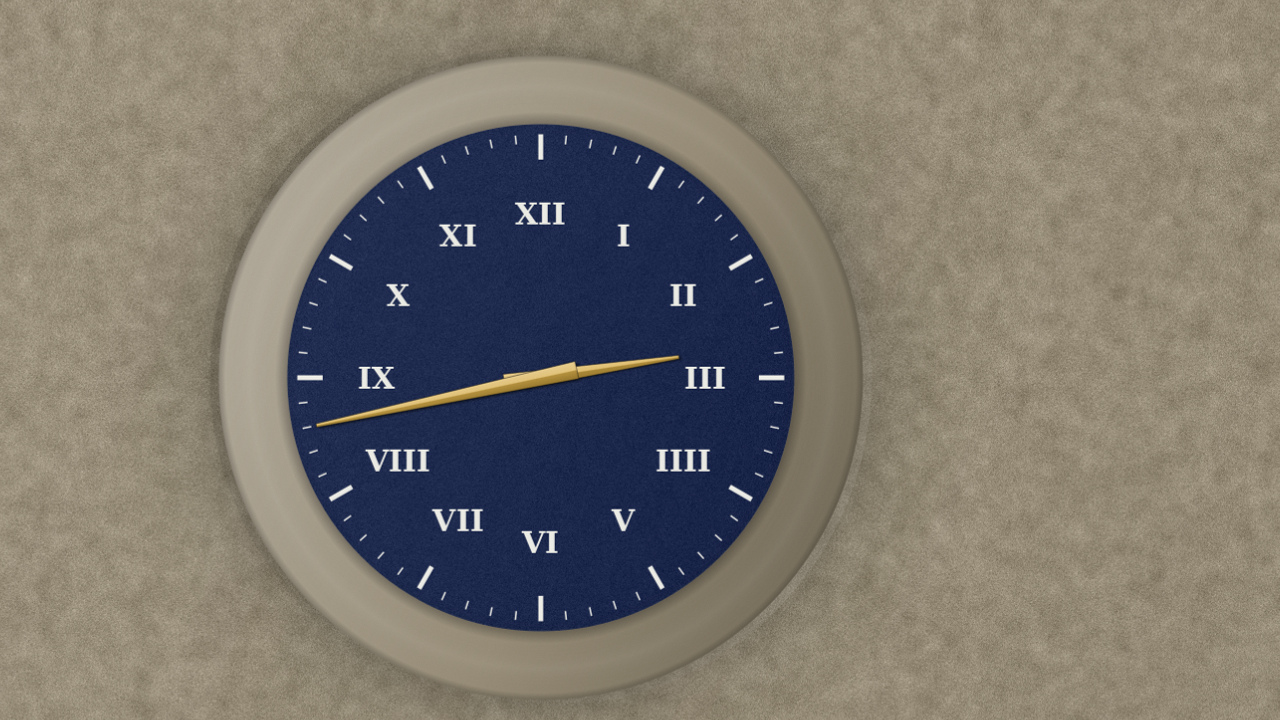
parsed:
2:43
